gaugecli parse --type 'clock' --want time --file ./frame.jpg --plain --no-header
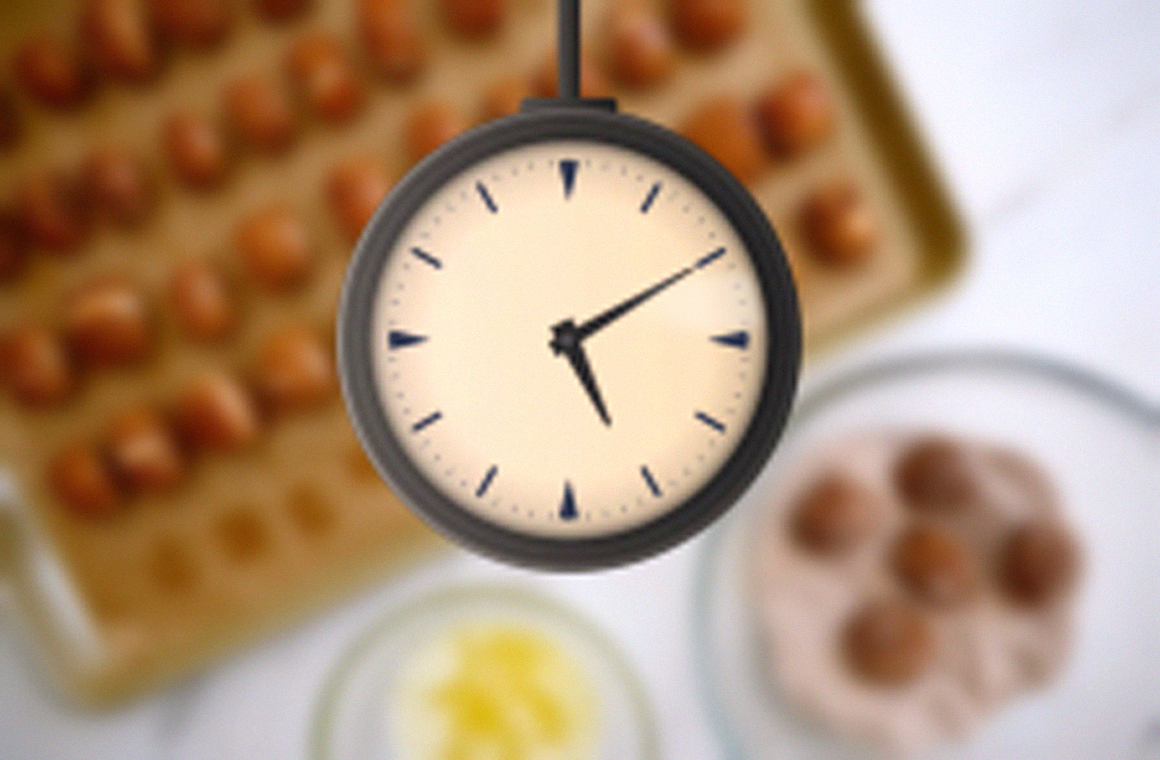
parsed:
5:10
